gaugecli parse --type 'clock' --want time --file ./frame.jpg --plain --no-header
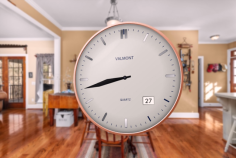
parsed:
8:43
